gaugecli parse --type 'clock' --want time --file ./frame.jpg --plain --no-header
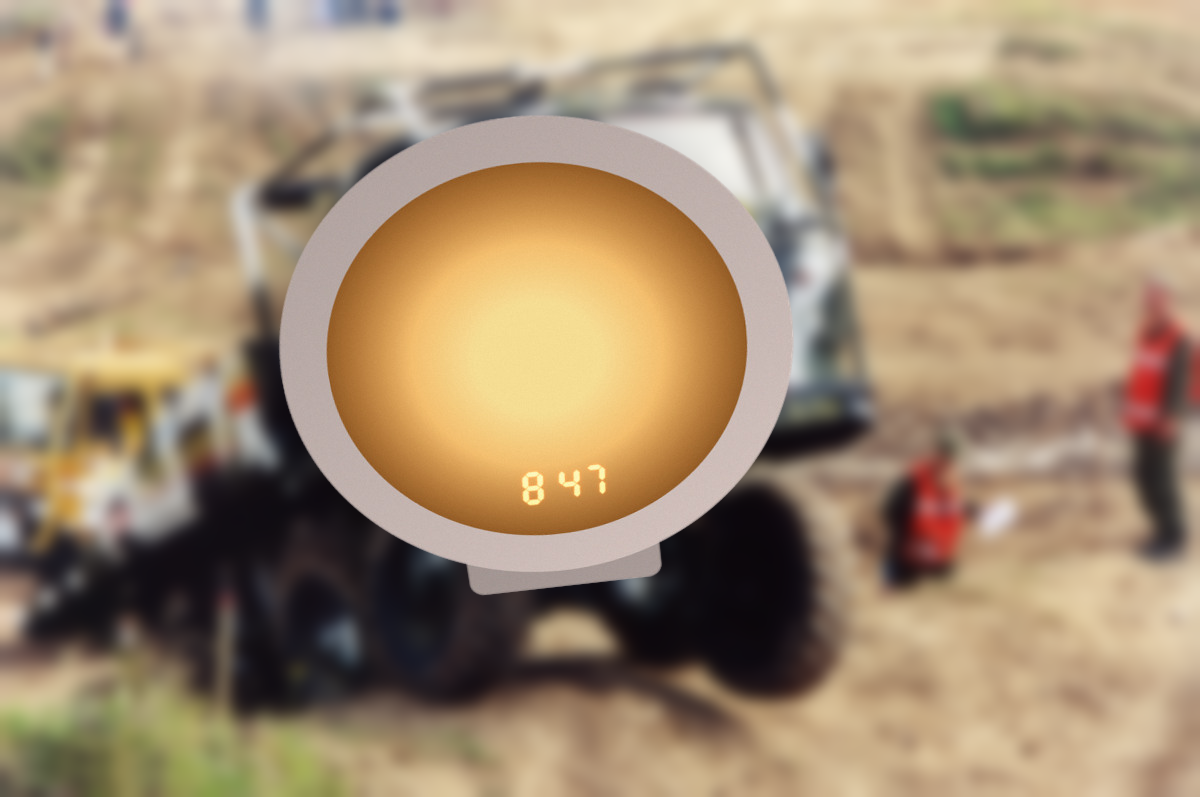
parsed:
8:47
